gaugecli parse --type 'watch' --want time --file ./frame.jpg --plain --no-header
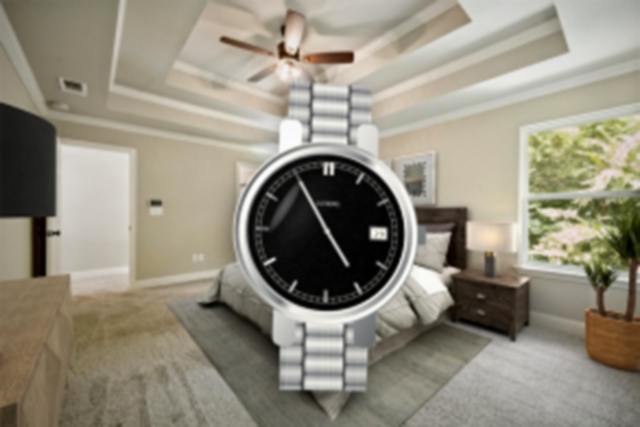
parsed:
4:55
